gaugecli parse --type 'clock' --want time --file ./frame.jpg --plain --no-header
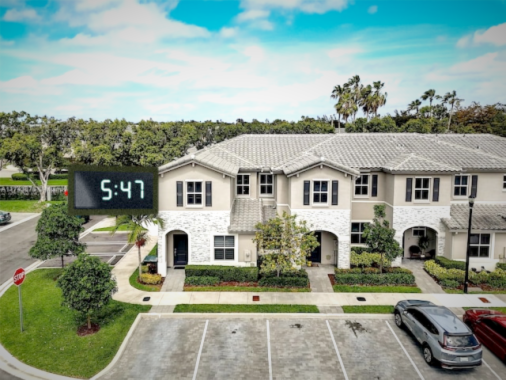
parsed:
5:47
